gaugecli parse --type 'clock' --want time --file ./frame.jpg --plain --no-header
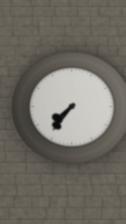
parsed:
7:36
